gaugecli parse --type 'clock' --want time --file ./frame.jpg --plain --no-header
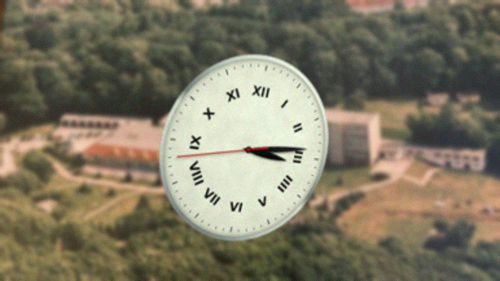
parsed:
3:13:43
